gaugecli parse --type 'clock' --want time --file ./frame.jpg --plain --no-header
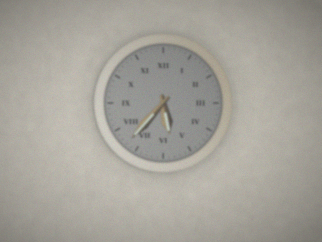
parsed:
5:37
